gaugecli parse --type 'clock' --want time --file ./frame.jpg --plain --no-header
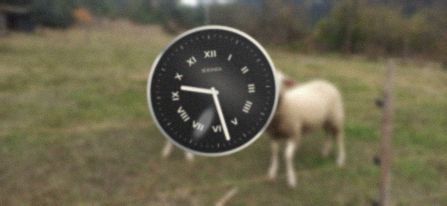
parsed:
9:28
